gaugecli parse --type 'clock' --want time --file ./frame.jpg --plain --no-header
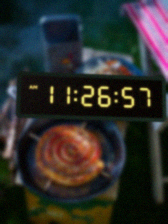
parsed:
11:26:57
